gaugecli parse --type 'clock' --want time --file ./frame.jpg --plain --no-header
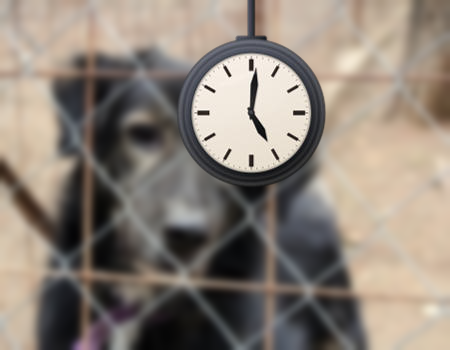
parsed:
5:01
